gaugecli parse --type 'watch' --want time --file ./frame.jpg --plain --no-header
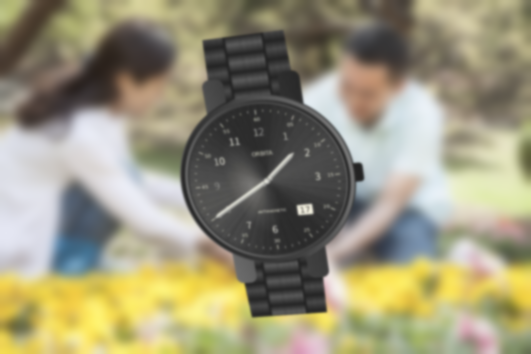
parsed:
1:40
